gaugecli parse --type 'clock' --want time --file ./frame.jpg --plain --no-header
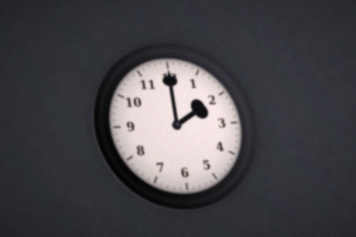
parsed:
2:00
